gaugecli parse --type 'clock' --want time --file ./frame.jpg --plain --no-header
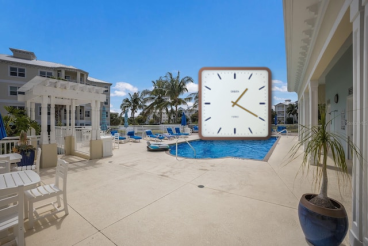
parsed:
1:20
